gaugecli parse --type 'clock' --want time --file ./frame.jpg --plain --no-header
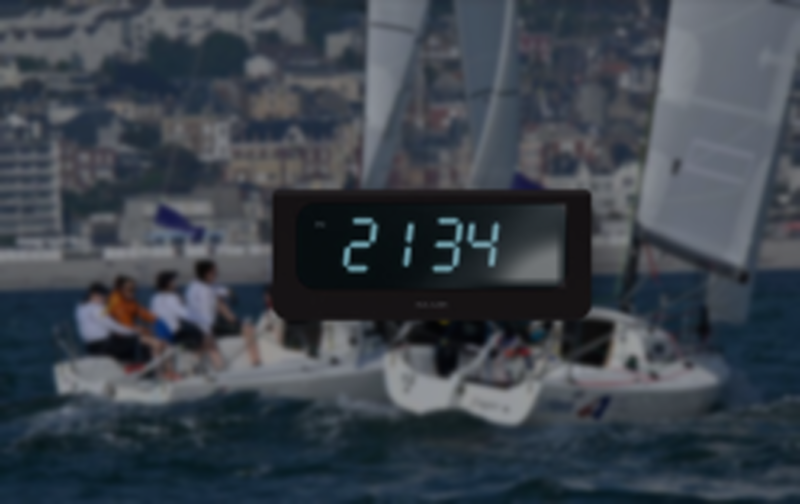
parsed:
21:34
